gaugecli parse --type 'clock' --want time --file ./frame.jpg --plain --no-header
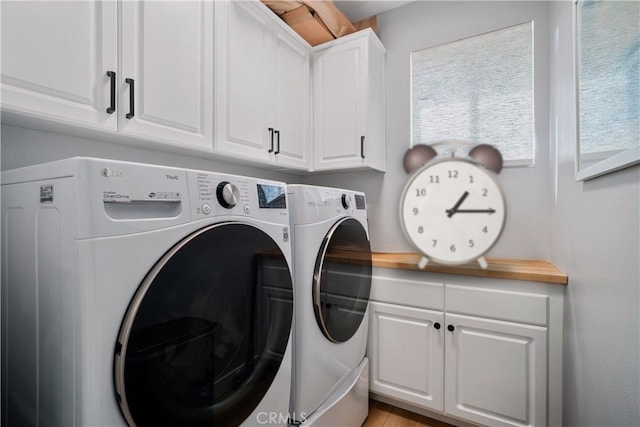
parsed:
1:15
